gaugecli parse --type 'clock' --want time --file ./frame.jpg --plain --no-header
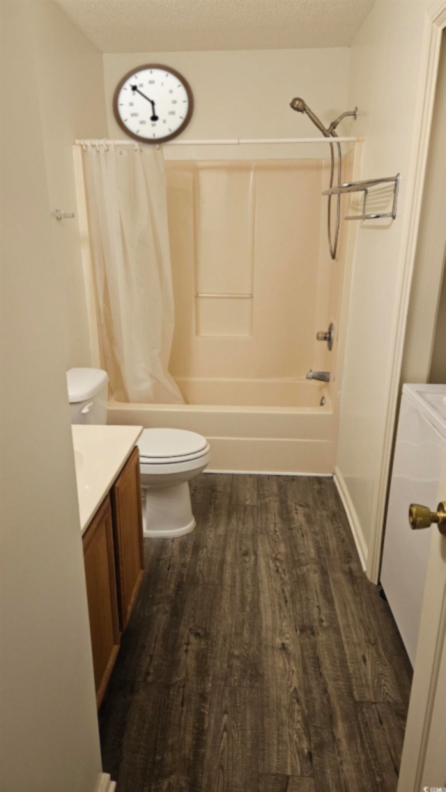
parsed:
5:52
